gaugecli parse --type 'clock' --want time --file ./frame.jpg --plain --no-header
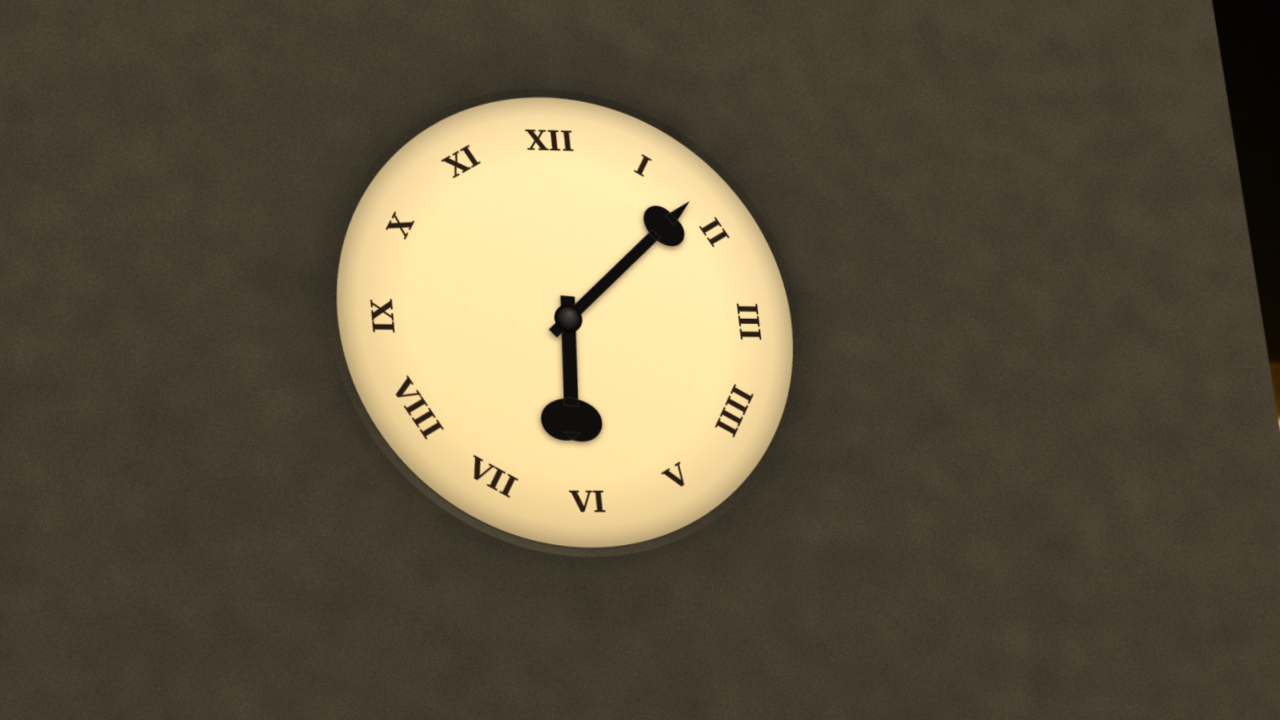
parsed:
6:08
